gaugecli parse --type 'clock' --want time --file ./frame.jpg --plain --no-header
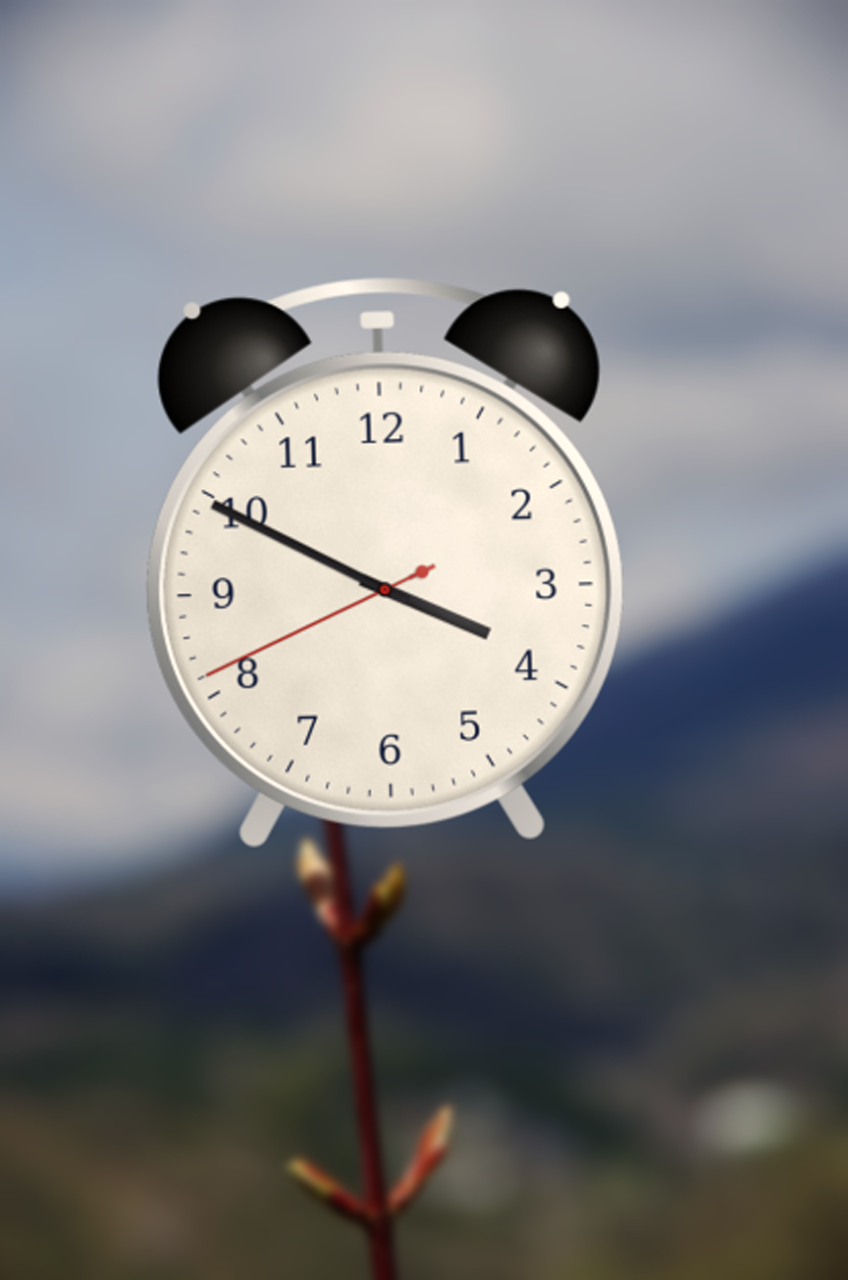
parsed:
3:49:41
